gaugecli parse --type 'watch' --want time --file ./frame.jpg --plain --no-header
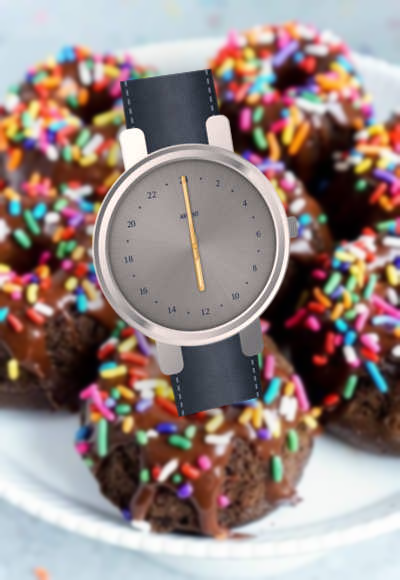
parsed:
12:00
